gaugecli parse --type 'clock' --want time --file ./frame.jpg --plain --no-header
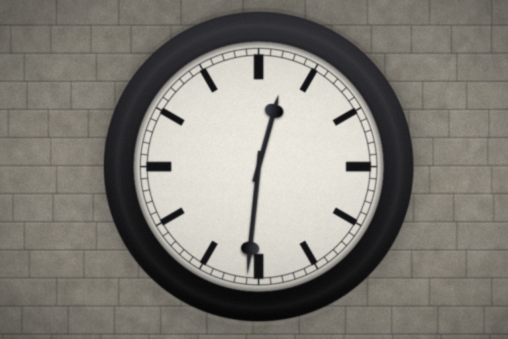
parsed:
12:31
